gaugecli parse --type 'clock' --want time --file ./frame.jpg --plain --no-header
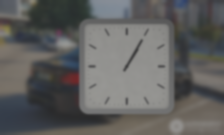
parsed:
1:05
